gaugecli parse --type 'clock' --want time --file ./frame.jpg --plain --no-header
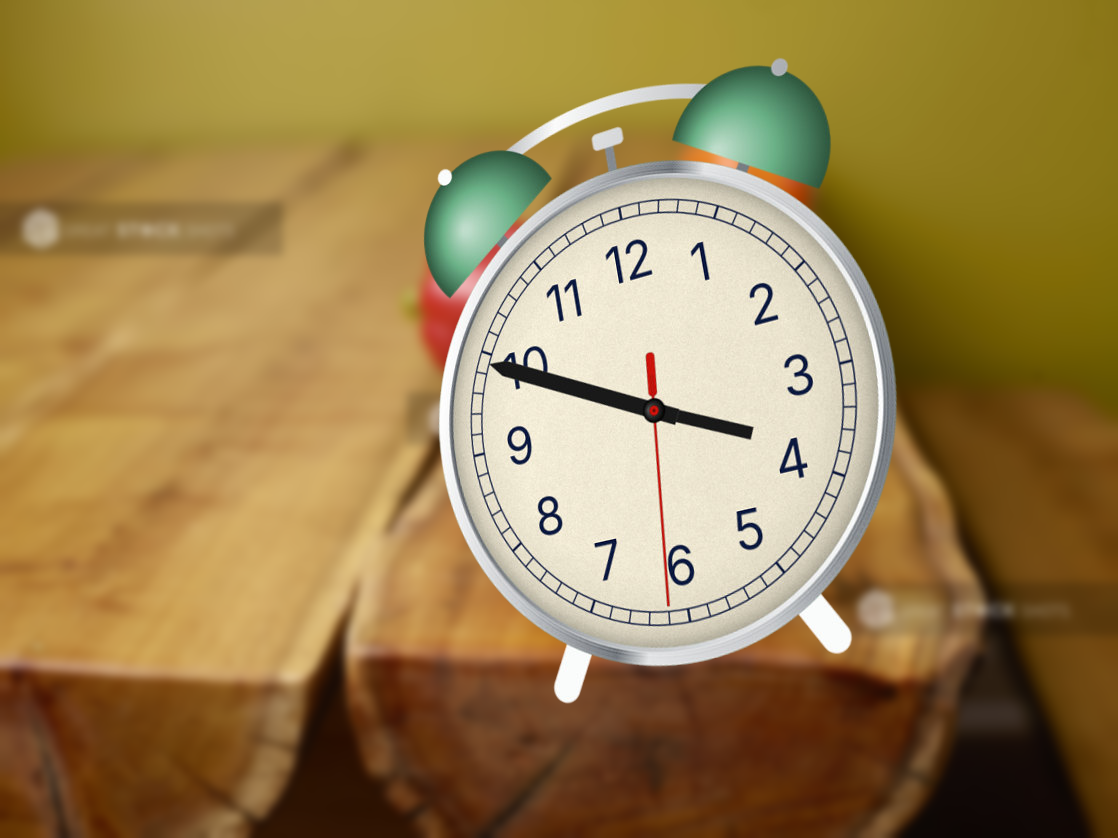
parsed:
3:49:31
